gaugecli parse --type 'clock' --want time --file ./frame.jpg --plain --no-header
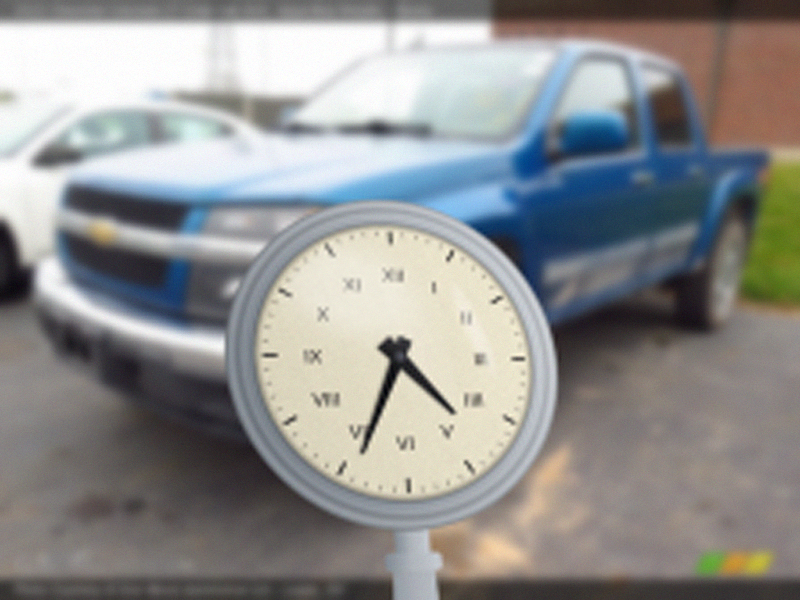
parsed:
4:34
